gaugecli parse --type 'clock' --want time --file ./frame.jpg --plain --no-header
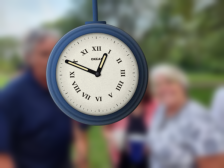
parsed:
12:49
